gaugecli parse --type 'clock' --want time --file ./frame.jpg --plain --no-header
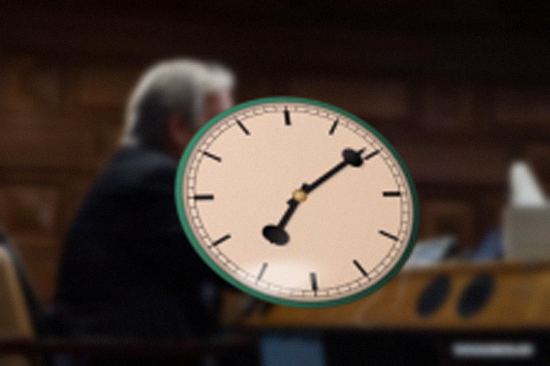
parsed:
7:09
